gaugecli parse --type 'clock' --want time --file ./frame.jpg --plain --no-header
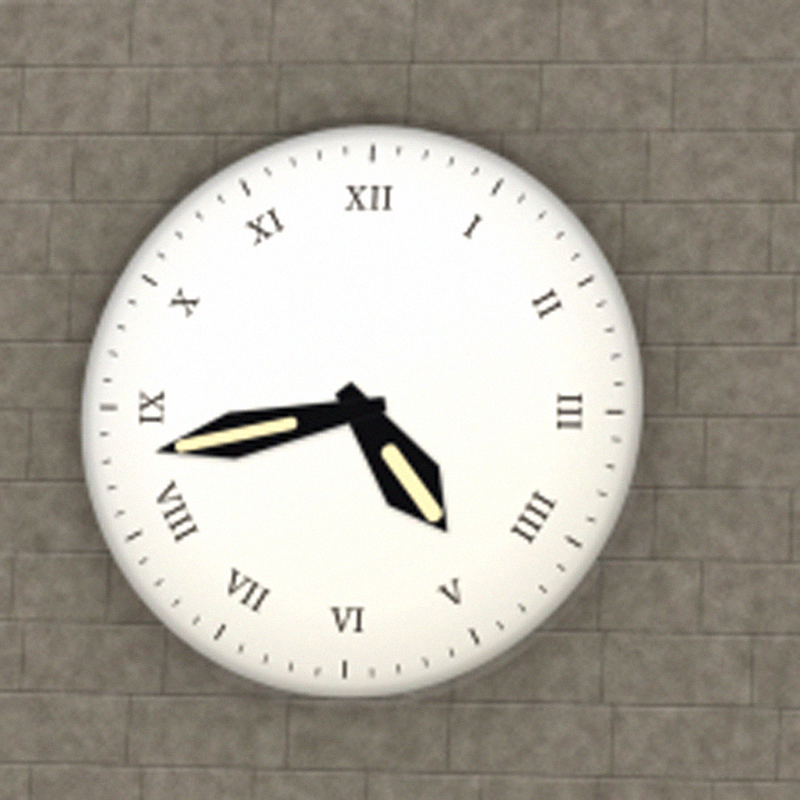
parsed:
4:43
